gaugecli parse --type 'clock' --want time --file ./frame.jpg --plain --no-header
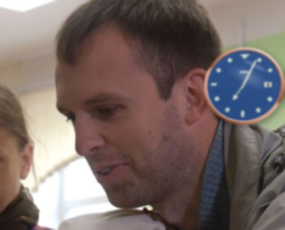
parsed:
7:04
